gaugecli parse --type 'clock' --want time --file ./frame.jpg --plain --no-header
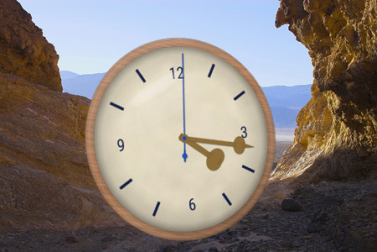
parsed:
4:17:01
